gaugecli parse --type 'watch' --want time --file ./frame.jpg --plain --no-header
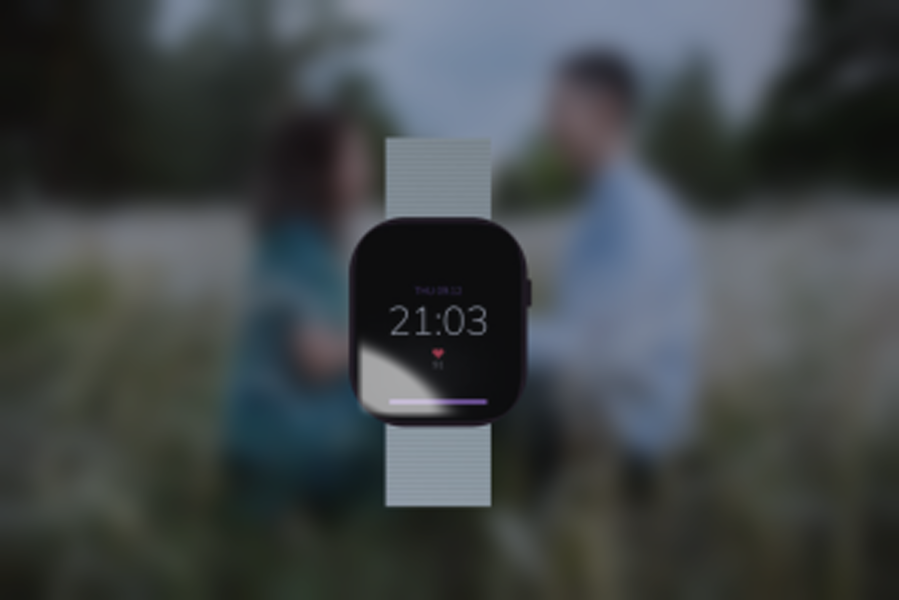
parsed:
21:03
